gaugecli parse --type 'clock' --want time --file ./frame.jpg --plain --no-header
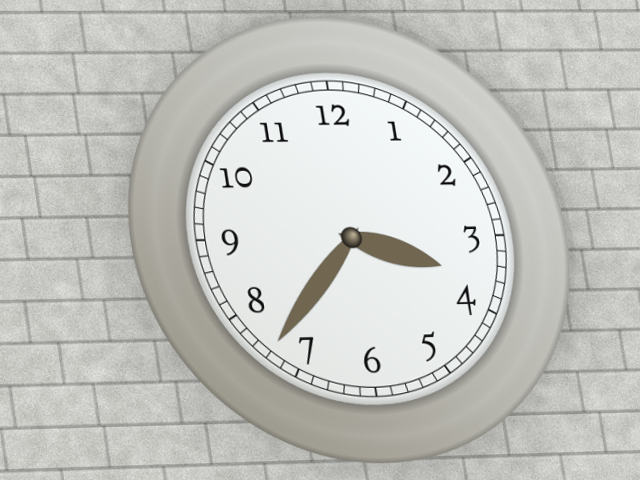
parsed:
3:37
